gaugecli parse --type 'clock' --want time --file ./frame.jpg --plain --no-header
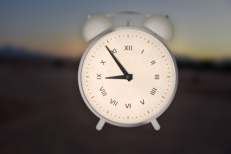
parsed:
8:54
